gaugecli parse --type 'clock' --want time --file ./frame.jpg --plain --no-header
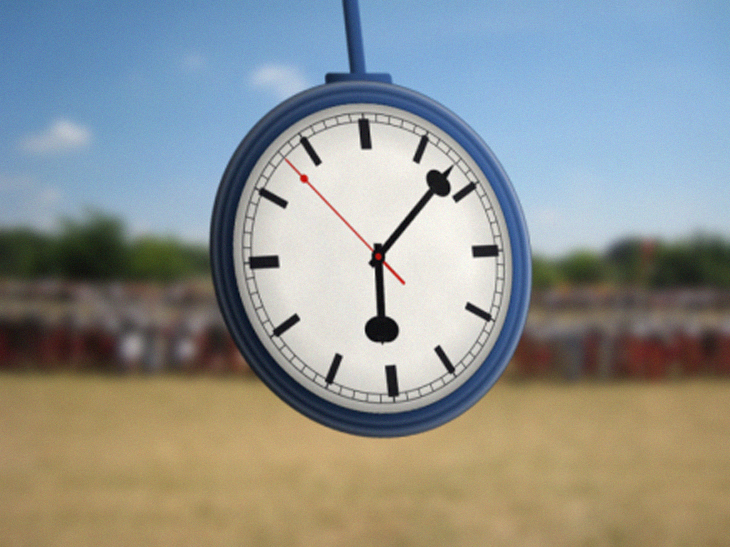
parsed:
6:07:53
